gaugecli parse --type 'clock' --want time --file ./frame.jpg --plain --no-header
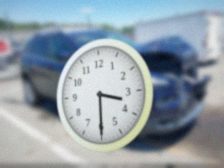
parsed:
3:30
